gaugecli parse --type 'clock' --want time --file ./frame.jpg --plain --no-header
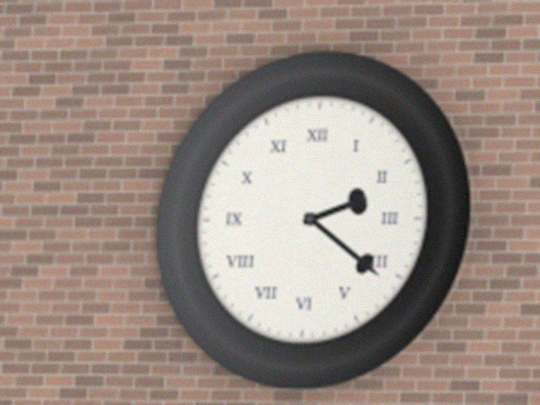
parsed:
2:21
